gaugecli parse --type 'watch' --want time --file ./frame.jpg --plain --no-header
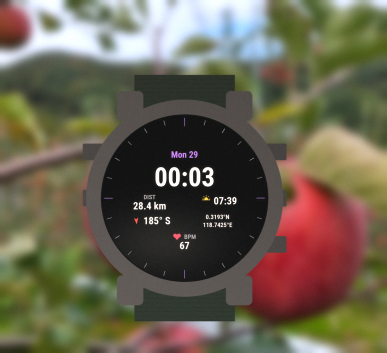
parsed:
0:03
